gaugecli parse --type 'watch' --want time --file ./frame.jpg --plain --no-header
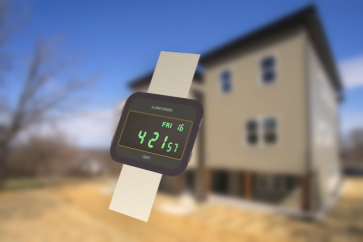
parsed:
4:21:57
